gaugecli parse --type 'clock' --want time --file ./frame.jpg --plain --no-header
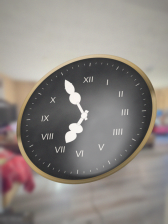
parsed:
6:55
